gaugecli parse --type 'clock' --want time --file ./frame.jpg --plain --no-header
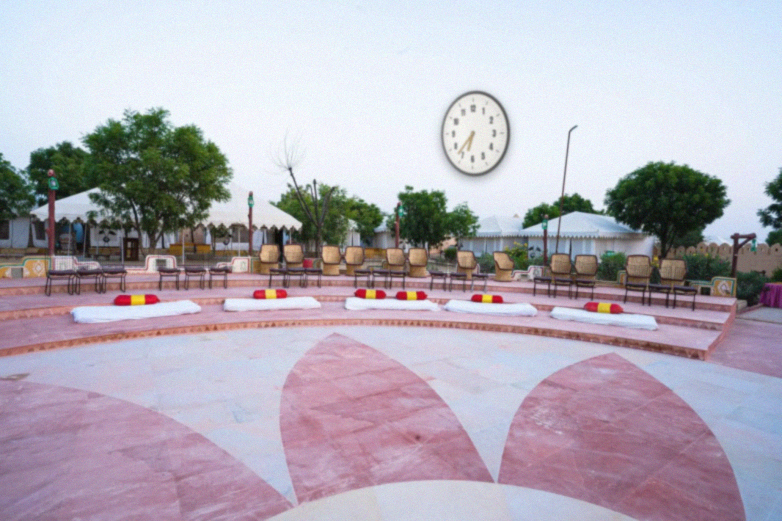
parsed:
6:37
